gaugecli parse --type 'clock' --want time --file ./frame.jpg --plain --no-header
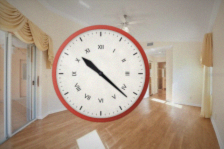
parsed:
10:22
